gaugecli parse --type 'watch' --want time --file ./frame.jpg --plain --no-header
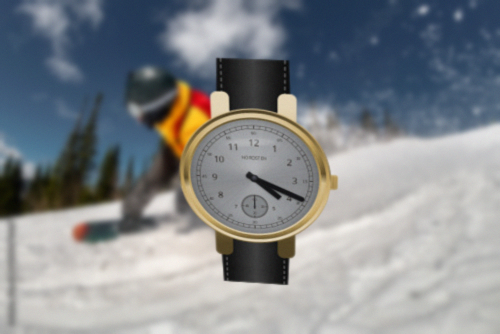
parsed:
4:19
